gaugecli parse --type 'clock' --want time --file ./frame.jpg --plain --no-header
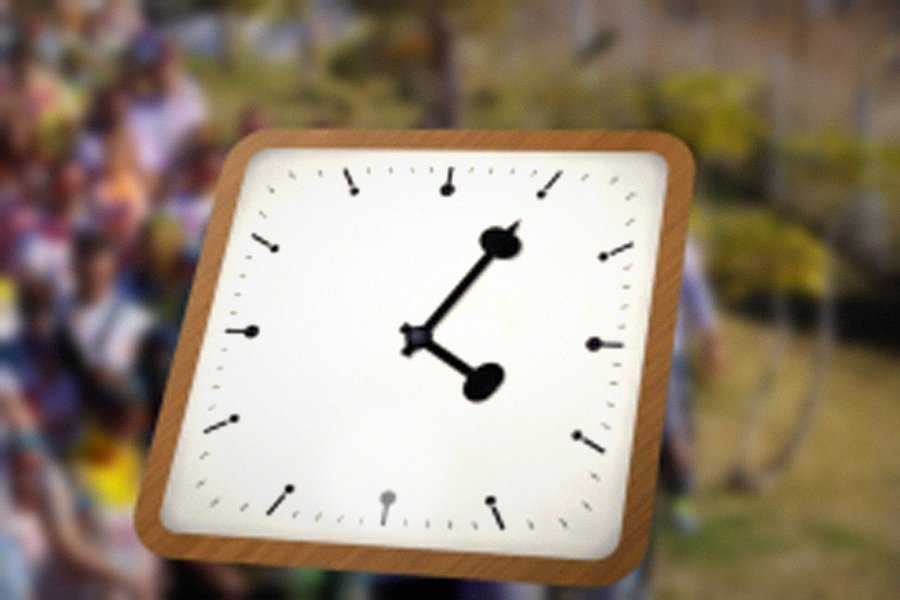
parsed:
4:05
